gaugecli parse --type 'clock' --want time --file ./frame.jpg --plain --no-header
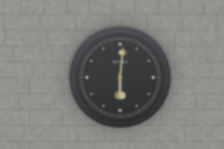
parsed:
6:01
